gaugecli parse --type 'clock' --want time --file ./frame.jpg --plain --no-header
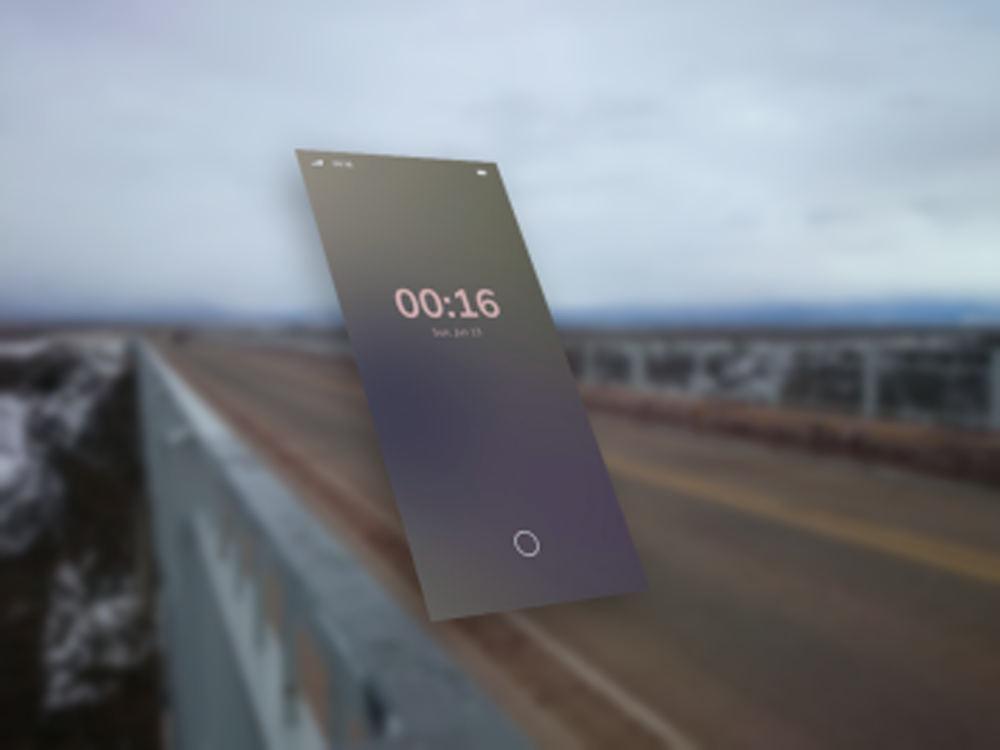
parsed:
0:16
